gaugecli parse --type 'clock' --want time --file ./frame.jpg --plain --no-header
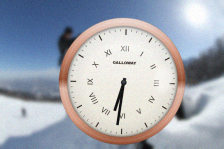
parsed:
6:31
